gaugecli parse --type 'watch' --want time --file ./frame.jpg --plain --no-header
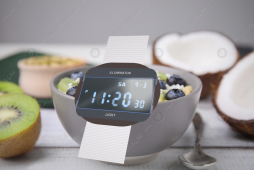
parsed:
11:20:30
